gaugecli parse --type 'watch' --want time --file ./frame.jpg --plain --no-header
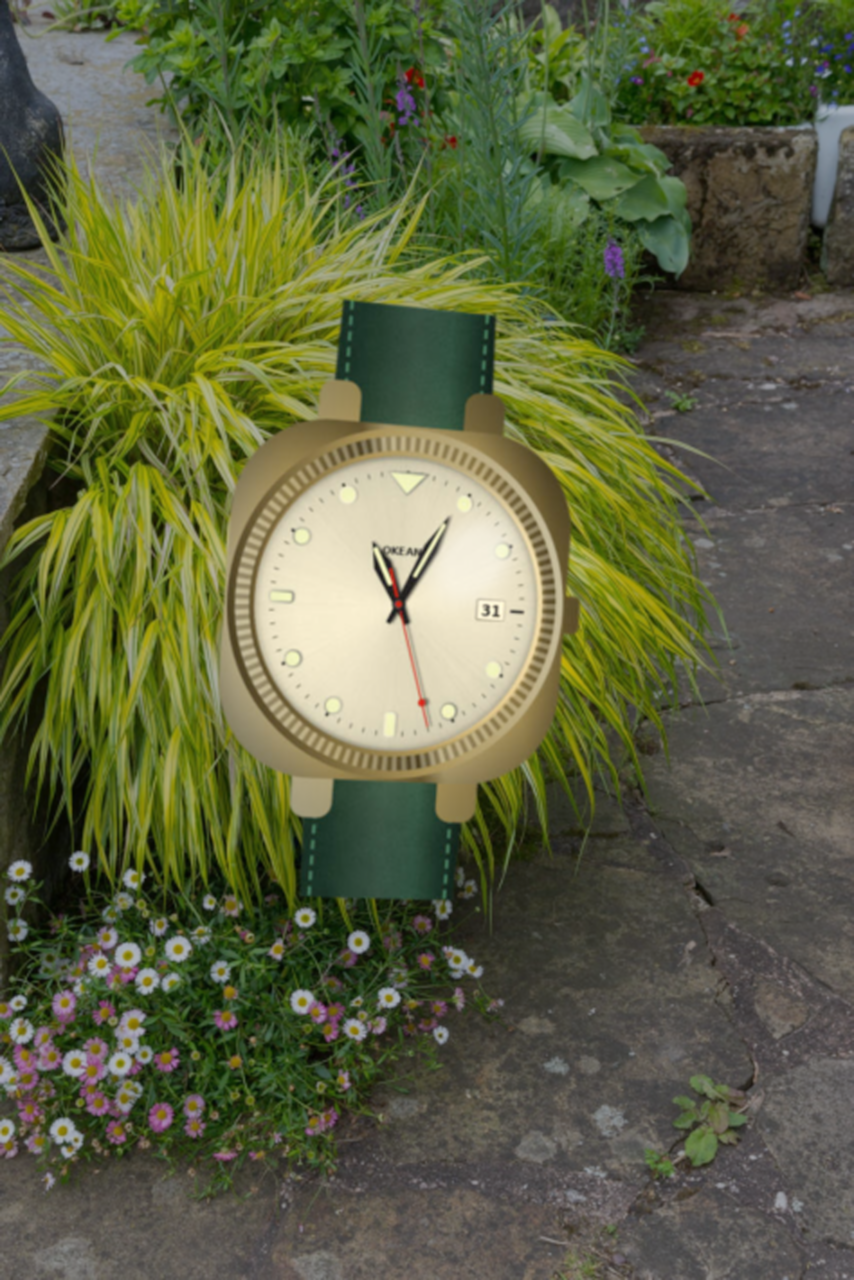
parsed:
11:04:27
